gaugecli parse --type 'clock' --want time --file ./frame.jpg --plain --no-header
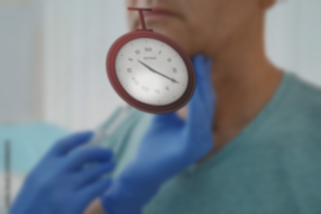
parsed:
10:20
